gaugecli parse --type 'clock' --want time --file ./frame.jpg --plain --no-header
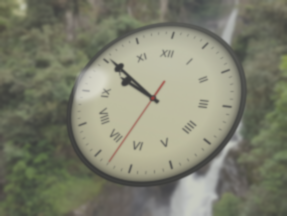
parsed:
9:50:33
